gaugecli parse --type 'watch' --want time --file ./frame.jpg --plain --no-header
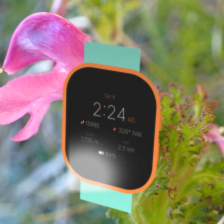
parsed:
2:24
